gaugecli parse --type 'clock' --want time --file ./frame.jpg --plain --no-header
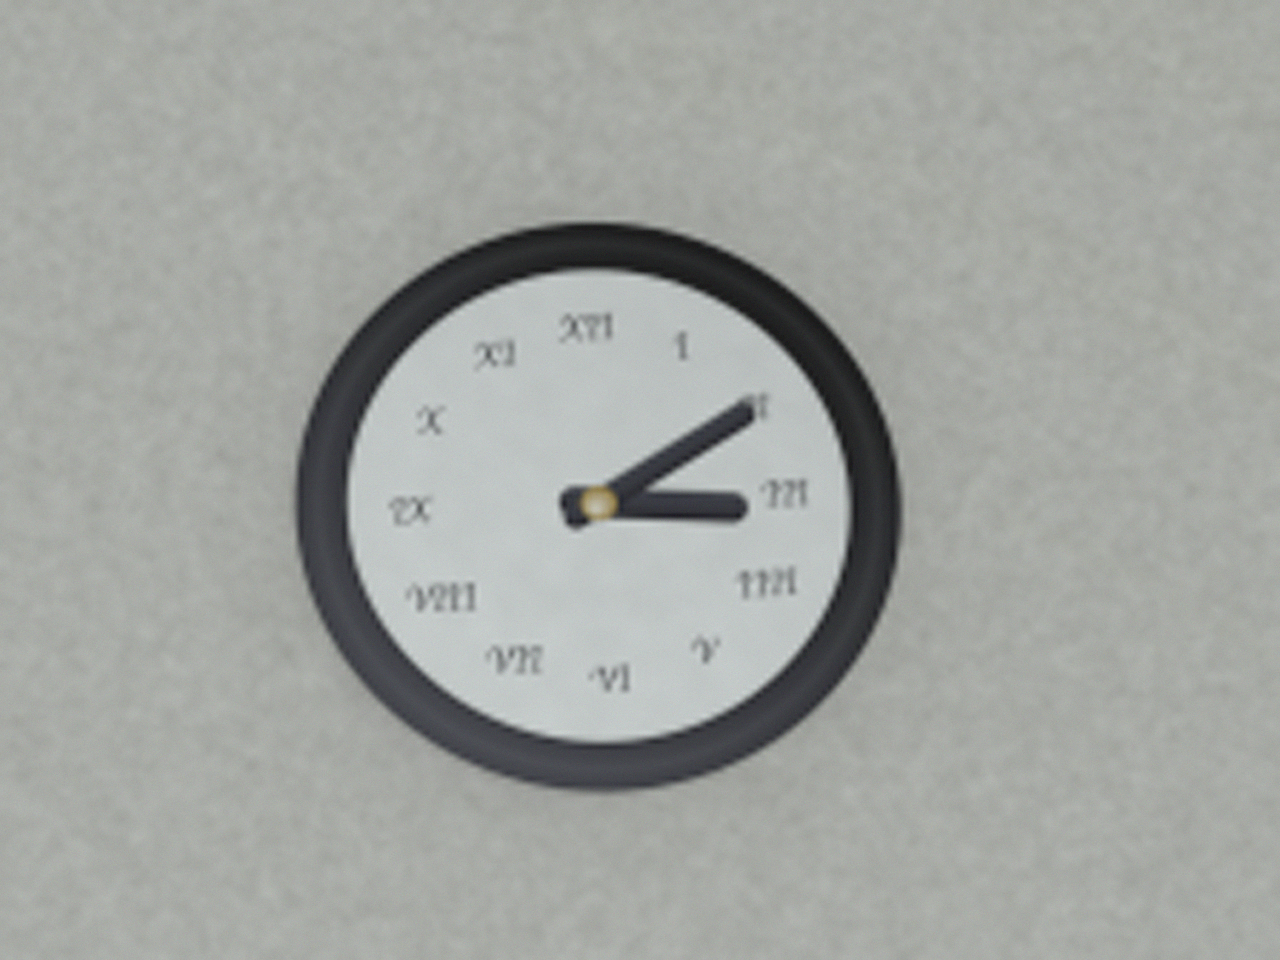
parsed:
3:10
